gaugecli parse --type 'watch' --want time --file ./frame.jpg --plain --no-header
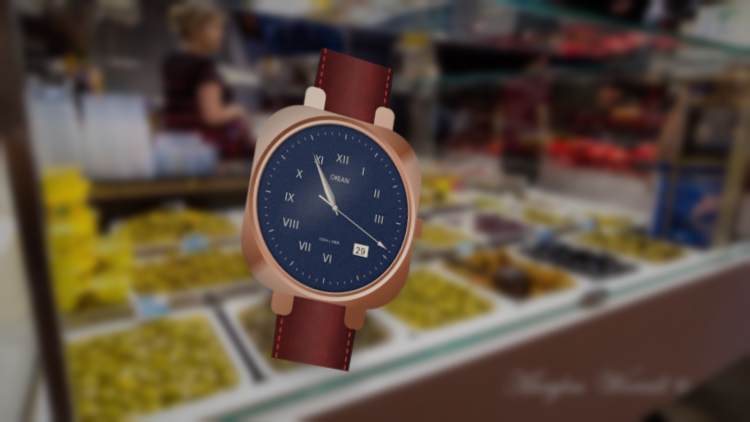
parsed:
10:54:19
